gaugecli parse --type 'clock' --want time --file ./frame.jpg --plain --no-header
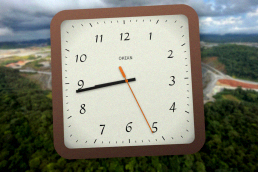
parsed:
8:43:26
